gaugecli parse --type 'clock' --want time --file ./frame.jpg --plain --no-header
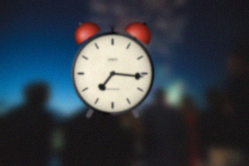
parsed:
7:16
